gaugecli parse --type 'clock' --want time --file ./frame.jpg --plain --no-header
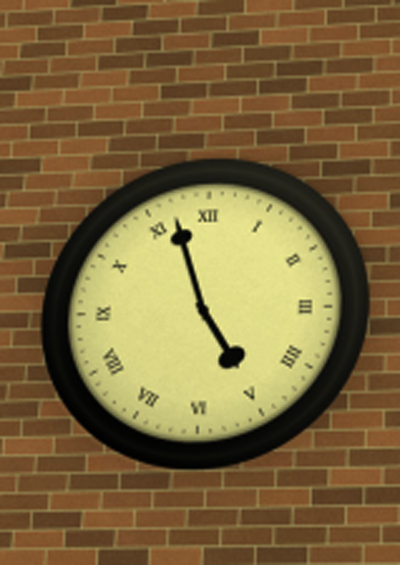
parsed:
4:57
